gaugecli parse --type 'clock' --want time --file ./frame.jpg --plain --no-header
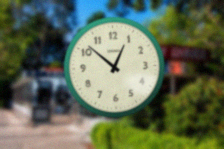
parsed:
12:52
